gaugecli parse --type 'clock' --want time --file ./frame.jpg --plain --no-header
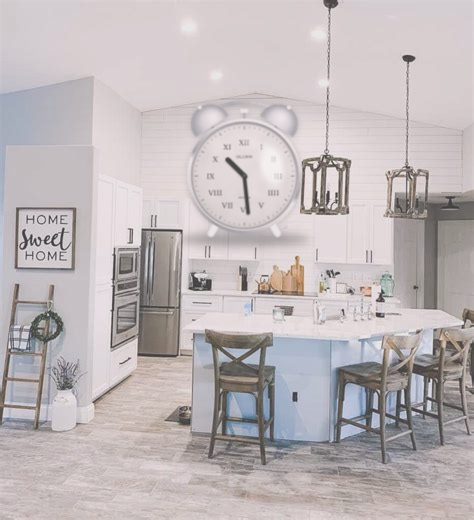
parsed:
10:29
